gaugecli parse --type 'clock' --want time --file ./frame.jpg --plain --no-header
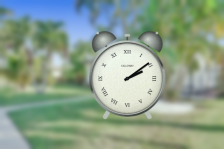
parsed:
2:09
